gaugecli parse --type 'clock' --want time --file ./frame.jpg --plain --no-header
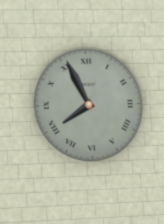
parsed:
7:56
